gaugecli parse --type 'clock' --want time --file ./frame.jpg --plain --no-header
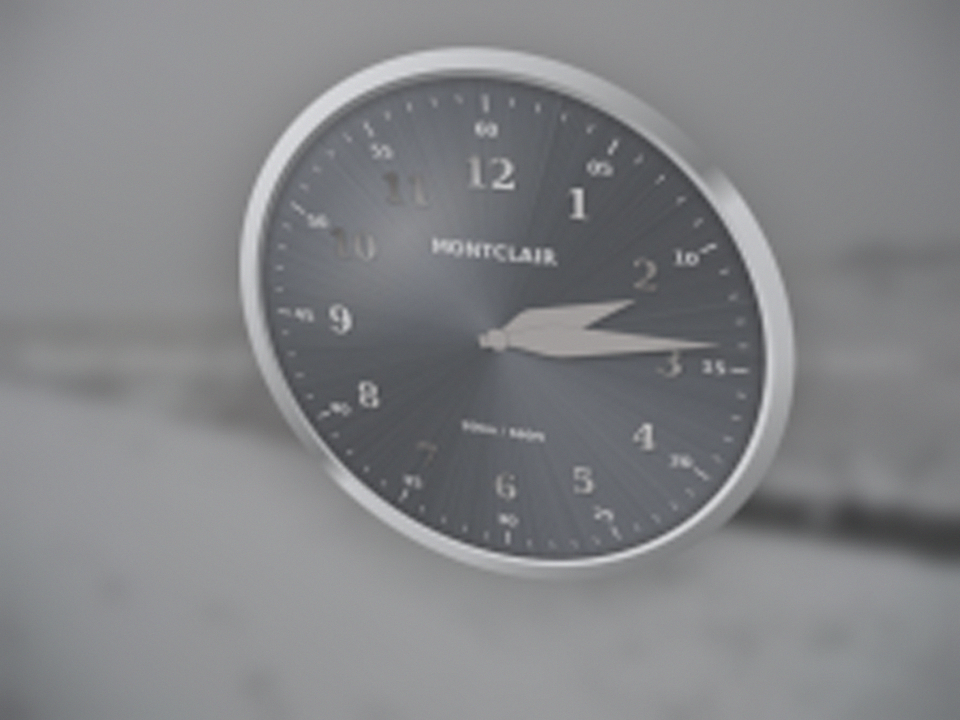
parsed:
2:14
